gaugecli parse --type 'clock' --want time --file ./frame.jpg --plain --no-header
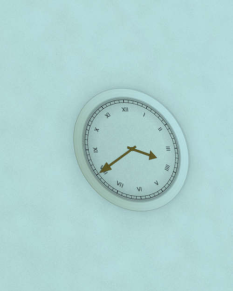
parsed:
3:40
